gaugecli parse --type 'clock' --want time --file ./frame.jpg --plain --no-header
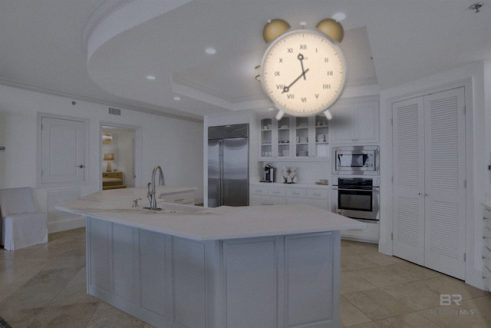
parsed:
11:38
